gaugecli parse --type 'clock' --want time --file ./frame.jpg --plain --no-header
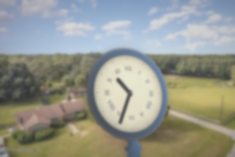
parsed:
10:34
